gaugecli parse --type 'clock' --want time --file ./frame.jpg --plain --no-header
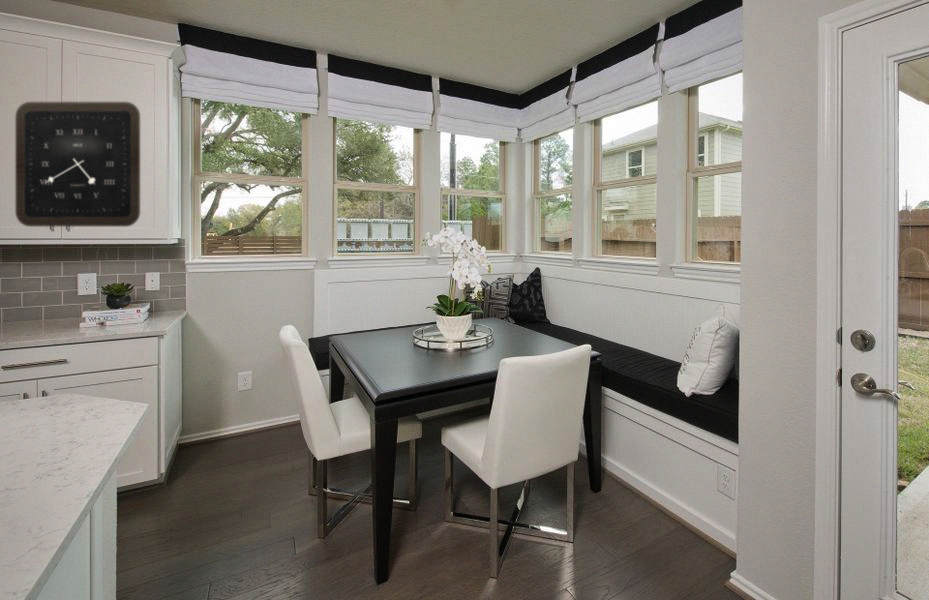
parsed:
4:40
